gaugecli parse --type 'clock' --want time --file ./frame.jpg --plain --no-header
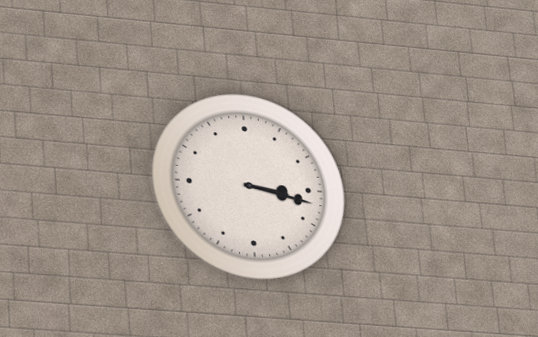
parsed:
3:17
